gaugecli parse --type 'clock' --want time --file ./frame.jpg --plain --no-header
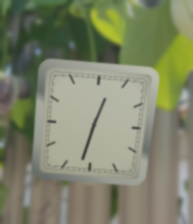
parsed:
12:32
